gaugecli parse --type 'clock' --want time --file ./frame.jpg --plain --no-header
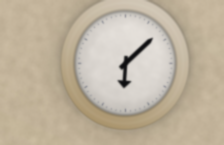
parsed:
6:08
